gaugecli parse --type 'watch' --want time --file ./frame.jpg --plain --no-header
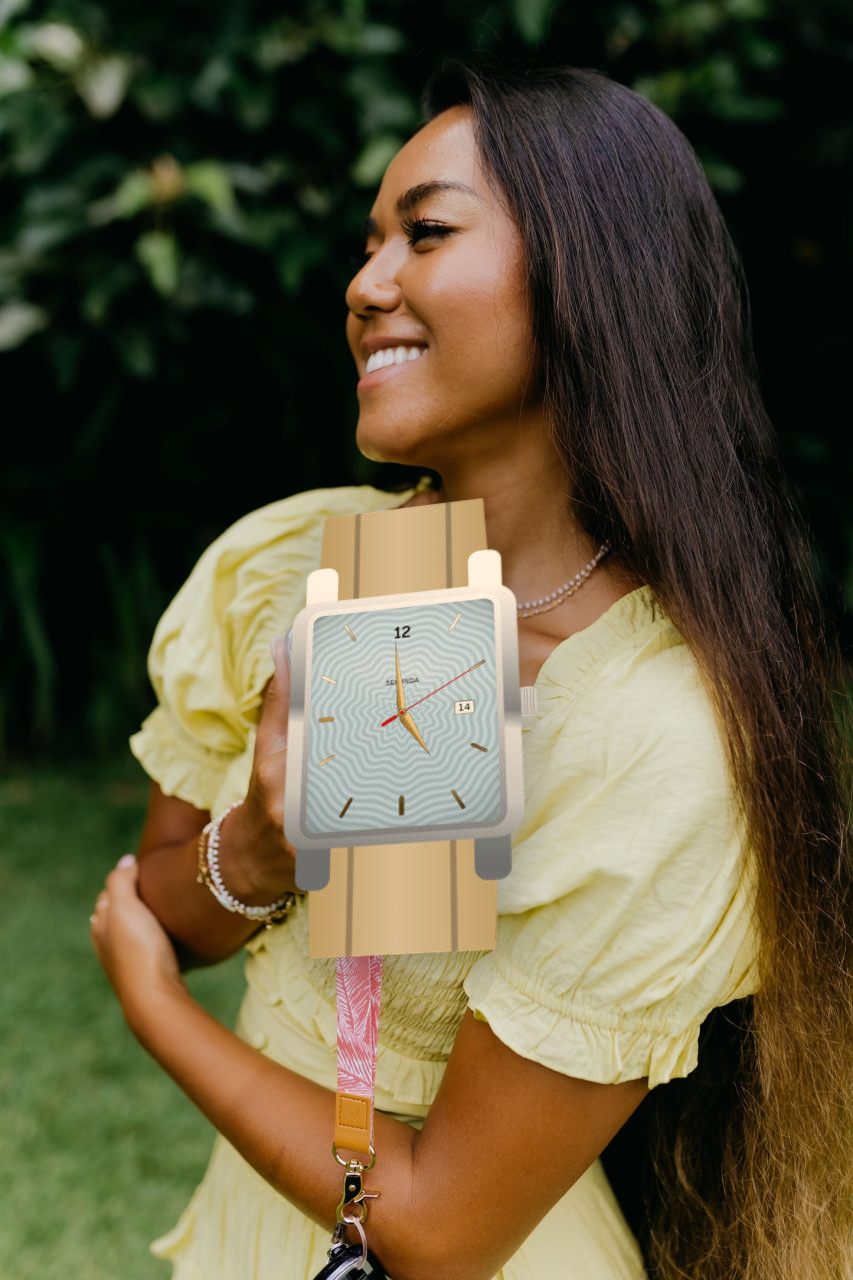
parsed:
4:59:10
